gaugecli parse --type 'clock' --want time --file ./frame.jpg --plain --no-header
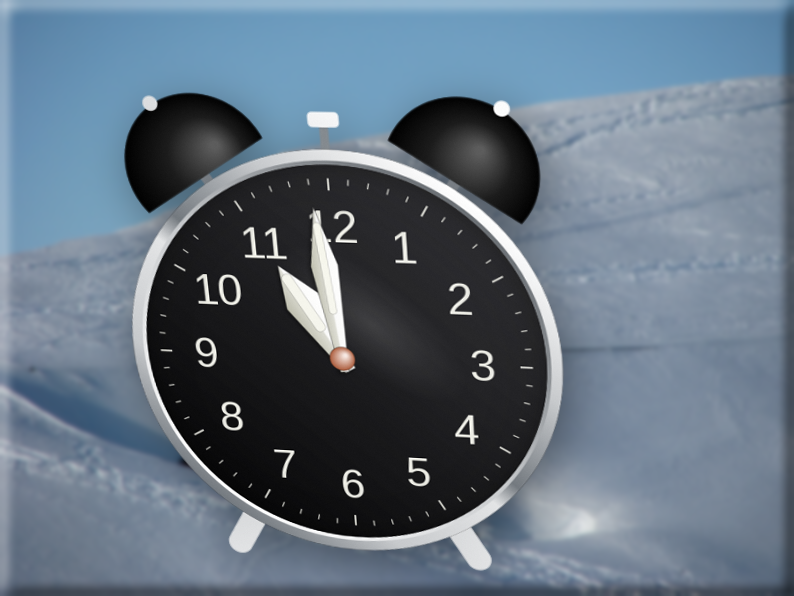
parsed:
10:59
